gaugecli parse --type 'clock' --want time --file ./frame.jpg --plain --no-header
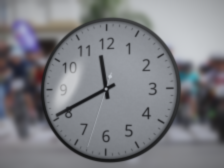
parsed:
11:40:33
